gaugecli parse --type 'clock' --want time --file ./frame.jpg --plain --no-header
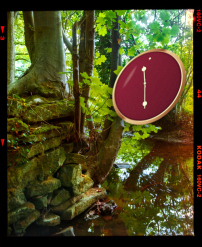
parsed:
11:28
